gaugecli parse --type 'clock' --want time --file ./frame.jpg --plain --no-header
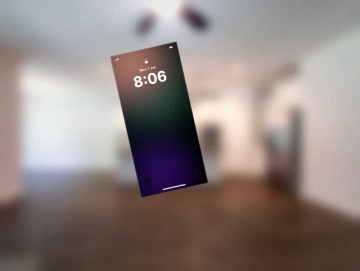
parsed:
8:06
